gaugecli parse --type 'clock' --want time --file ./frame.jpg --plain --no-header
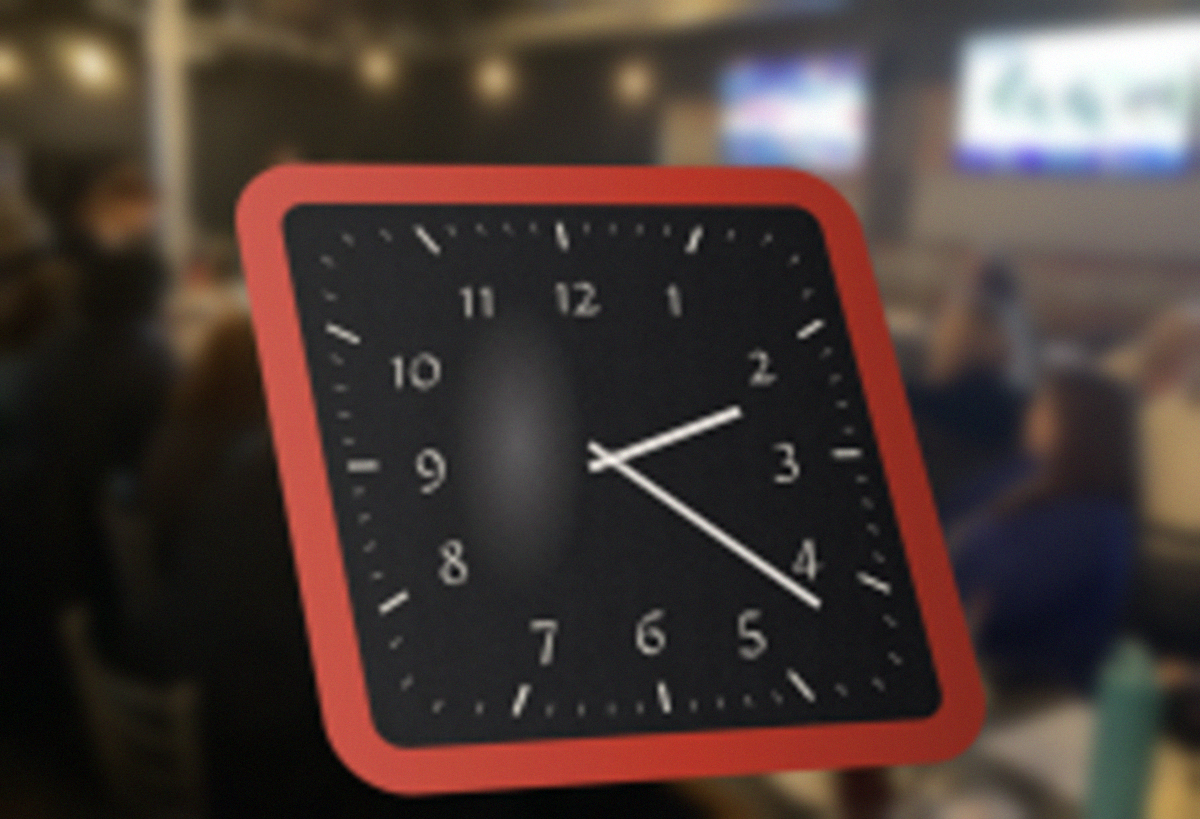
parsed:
2:22
